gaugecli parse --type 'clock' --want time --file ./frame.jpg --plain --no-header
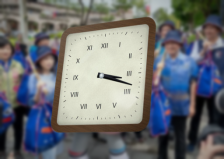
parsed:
3:18
